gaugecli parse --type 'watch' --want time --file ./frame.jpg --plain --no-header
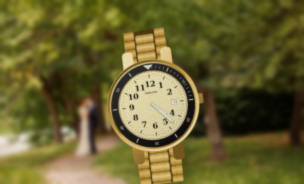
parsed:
4:23
